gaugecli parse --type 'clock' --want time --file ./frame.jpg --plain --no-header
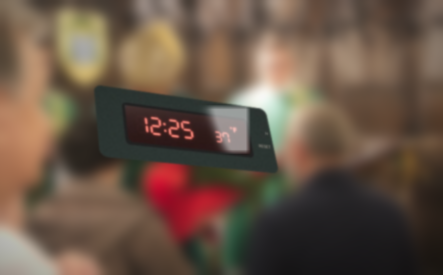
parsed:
12:25
